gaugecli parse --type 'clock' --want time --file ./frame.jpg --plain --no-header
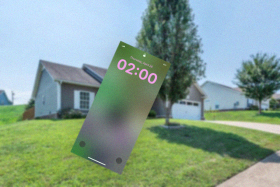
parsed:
2:00
